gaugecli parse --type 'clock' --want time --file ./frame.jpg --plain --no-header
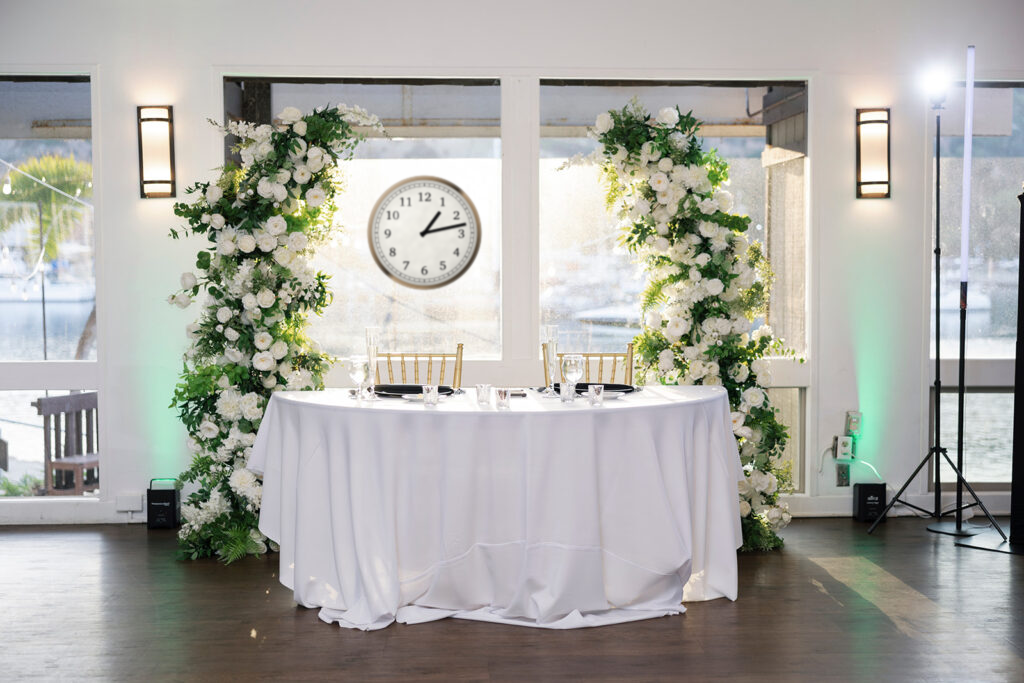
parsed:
1:13
